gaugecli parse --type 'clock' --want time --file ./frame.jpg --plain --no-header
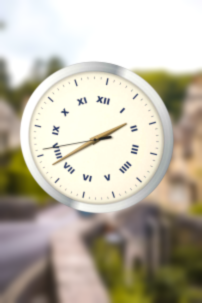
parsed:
1:37:41
